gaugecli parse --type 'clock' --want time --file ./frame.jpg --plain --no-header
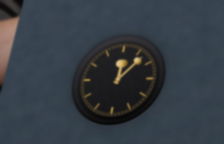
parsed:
12:07
